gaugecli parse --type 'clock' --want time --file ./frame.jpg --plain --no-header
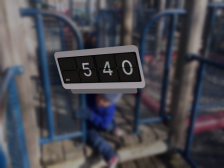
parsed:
5:40
